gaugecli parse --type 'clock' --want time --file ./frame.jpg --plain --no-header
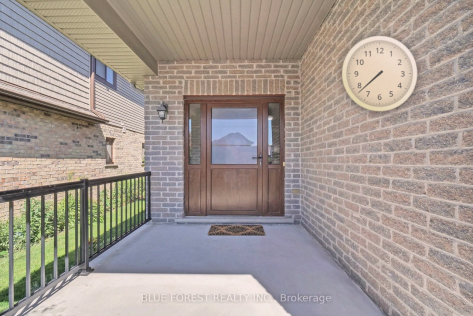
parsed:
7:38
